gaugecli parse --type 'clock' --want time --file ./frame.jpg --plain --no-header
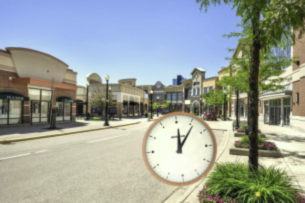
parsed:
12:06
